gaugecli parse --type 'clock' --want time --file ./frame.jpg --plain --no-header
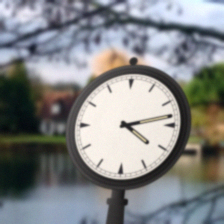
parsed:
4:13
